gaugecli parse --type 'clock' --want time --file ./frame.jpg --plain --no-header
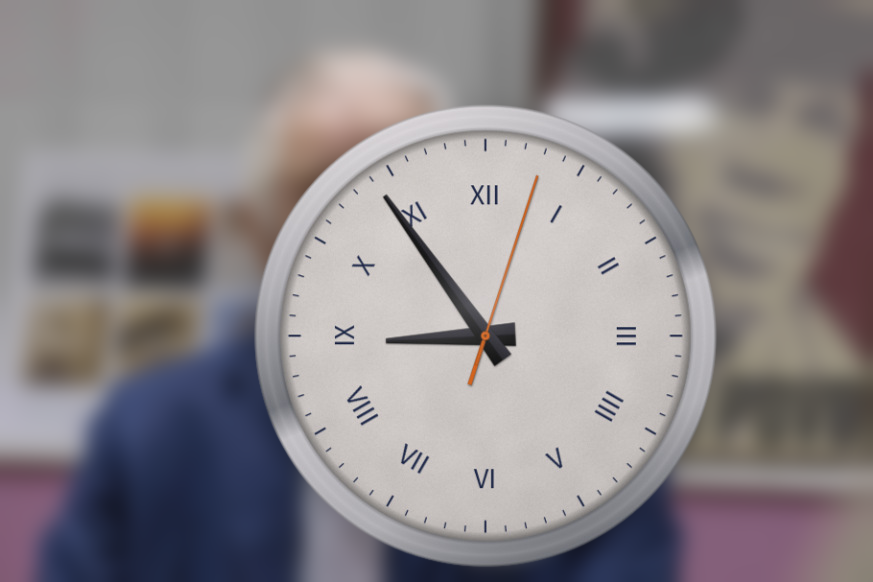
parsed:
8:54:03
